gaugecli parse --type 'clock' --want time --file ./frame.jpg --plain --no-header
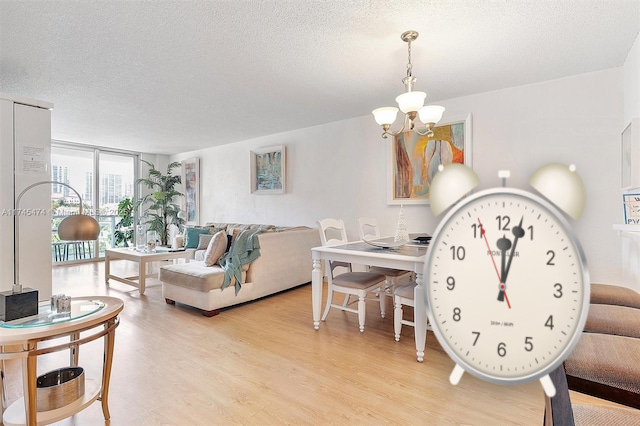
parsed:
12:02:56
